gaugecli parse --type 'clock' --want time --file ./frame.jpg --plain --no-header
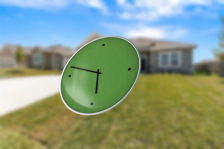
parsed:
5:48
